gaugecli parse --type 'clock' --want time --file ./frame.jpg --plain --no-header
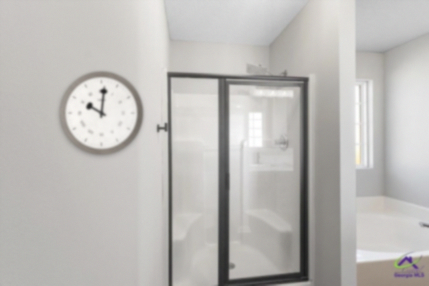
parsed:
10:01
